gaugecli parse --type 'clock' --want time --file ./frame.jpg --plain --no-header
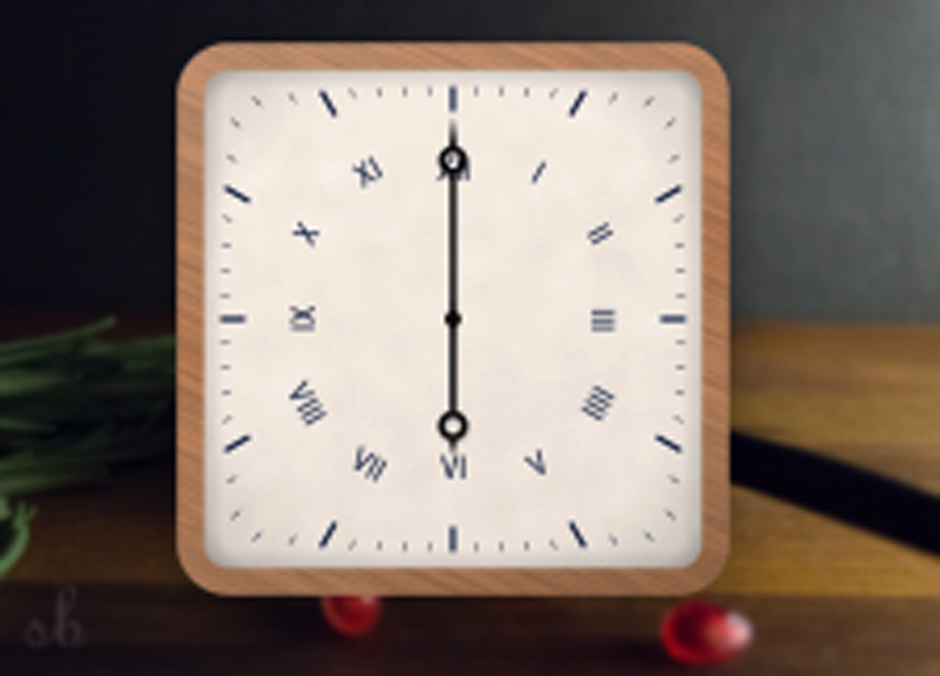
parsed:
6:00
